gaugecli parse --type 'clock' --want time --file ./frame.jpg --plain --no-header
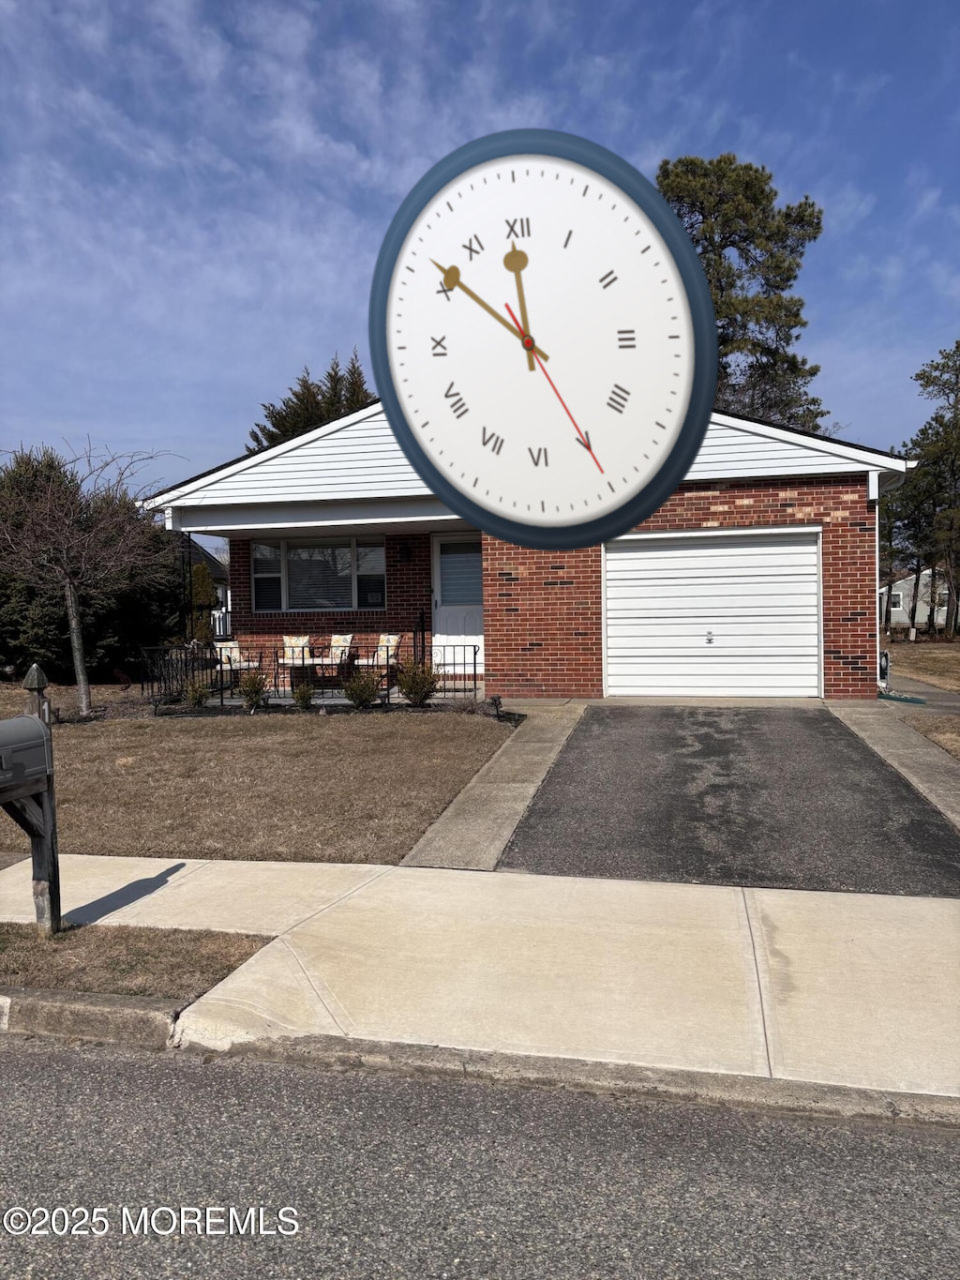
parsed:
11:51:25
